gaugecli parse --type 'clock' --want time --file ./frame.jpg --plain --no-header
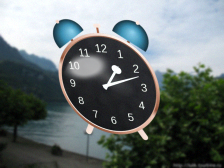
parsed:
1:12
